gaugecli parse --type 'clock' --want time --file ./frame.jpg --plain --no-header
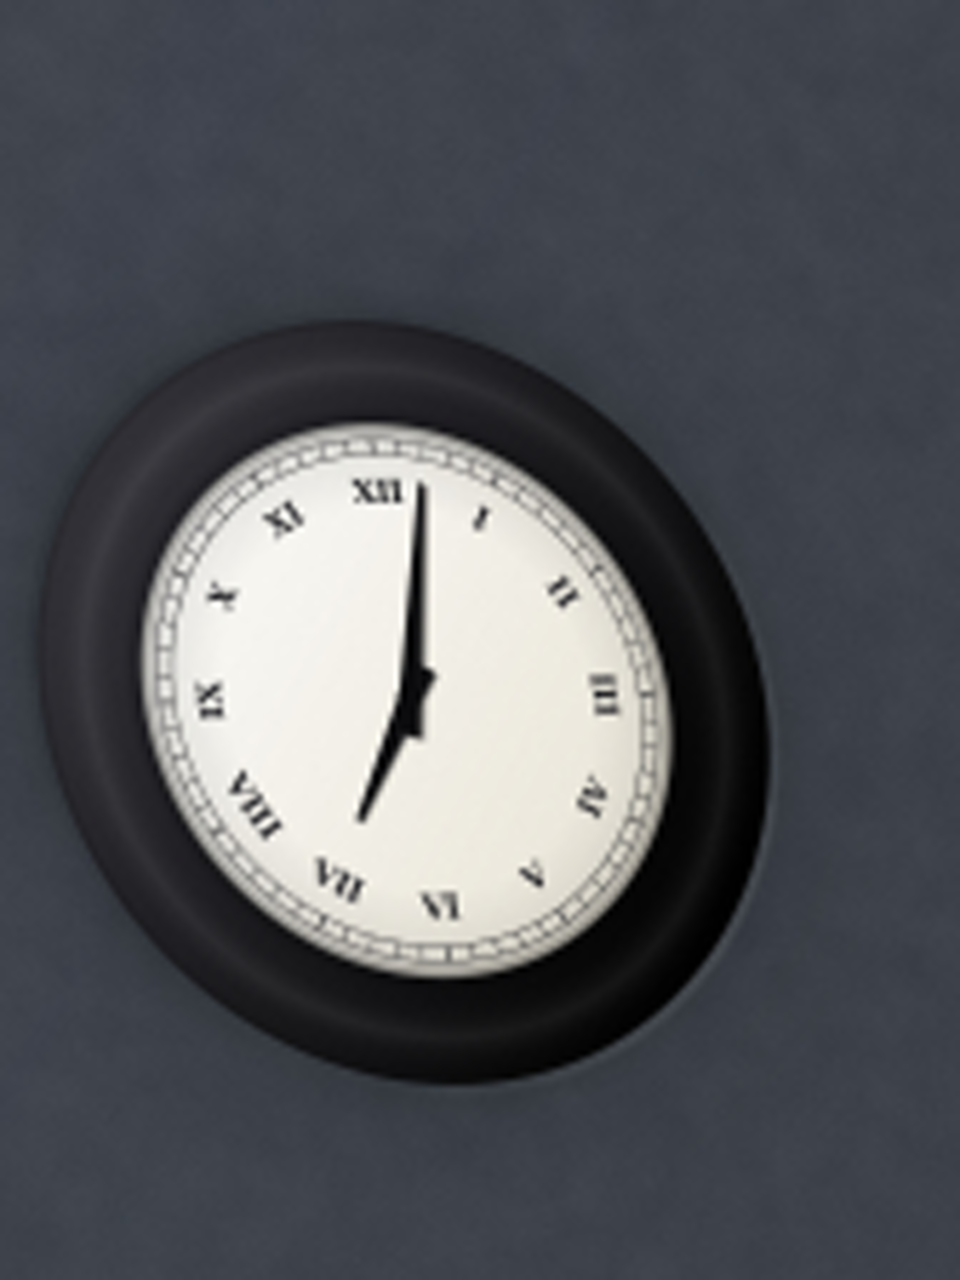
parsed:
7:02
